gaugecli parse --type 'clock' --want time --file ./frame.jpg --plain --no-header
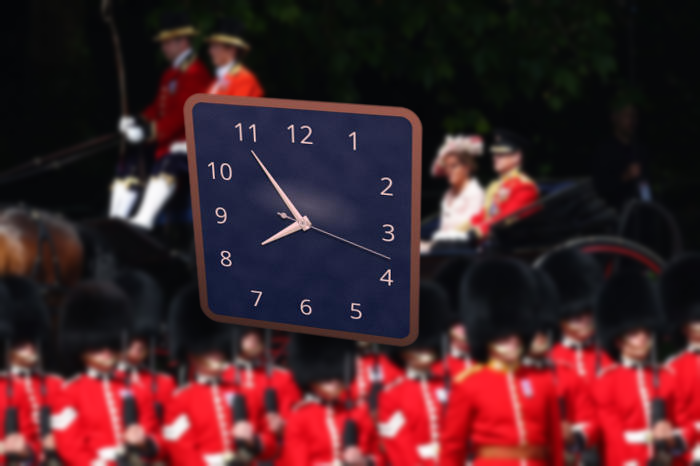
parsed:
7:54:18
